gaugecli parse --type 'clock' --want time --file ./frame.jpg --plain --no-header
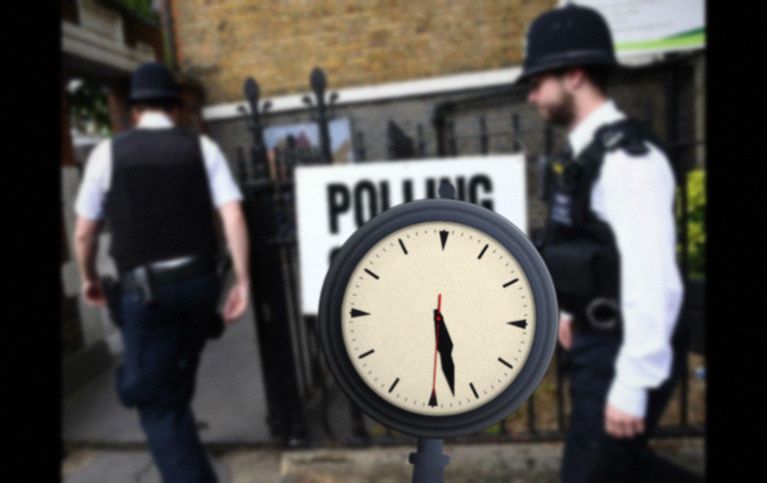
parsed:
5:27:30
